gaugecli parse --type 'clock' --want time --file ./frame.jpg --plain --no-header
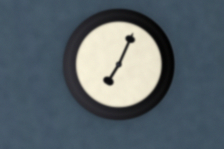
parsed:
7:04
